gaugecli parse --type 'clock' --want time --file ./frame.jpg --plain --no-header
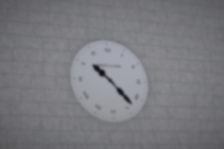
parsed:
10:23
